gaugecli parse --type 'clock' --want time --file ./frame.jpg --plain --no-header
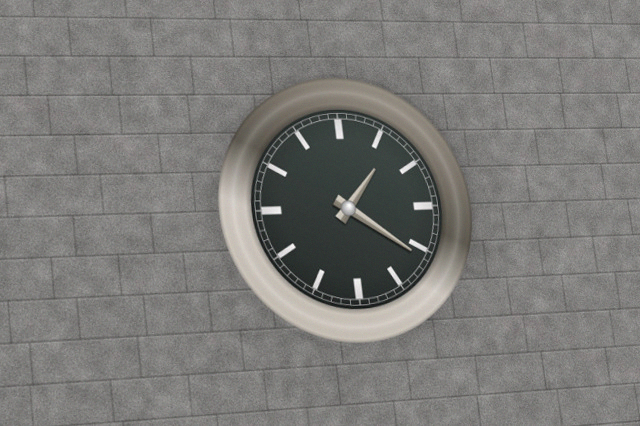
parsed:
1:21
